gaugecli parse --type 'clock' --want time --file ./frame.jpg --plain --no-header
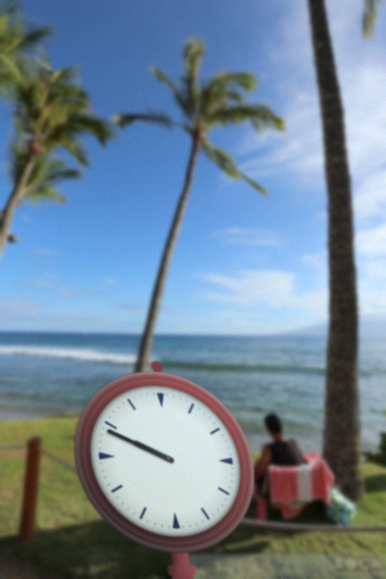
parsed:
9:49
